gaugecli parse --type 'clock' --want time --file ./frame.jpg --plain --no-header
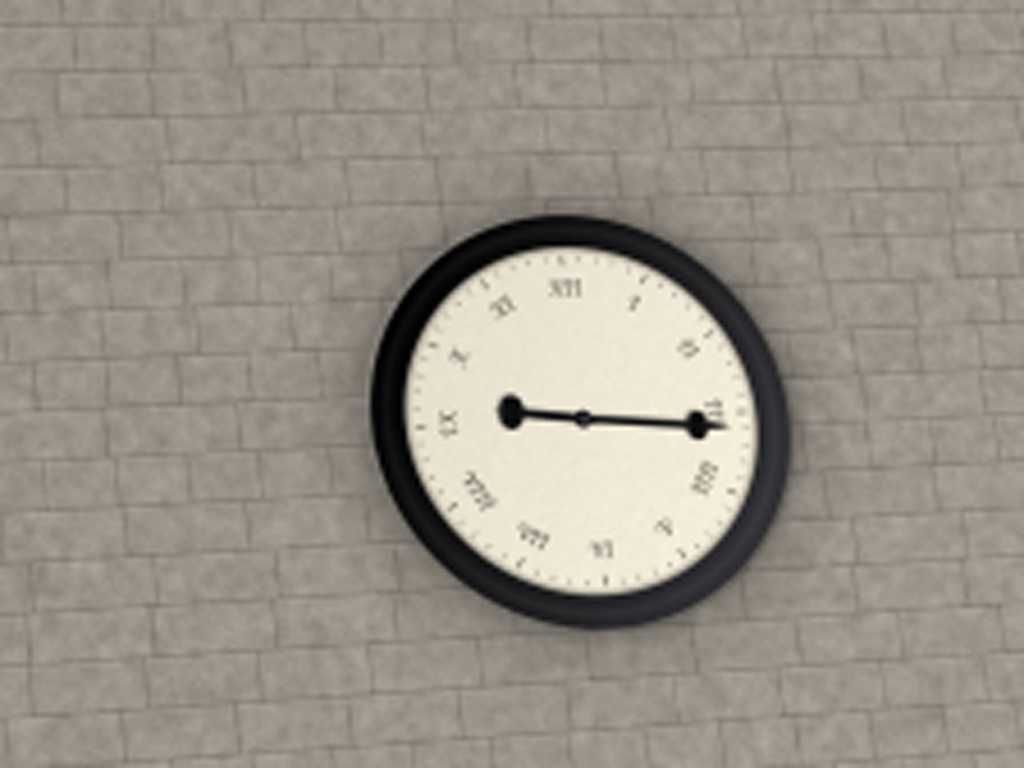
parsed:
9:16
